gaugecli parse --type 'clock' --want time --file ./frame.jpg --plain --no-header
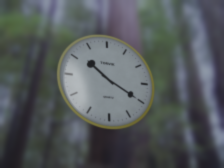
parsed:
10:20
